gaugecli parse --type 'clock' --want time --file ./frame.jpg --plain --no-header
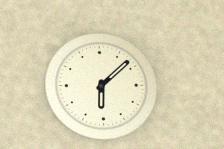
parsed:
6:08
